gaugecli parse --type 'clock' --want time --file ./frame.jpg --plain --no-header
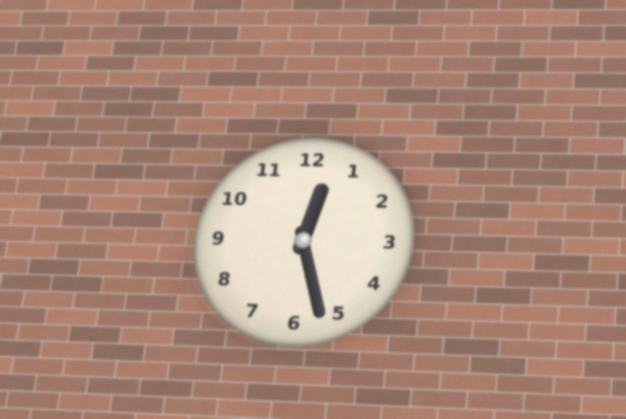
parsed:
12:27
